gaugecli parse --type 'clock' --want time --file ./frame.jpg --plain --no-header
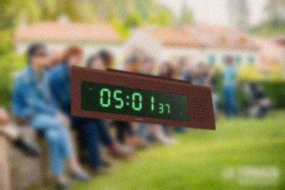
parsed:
5:01:37
